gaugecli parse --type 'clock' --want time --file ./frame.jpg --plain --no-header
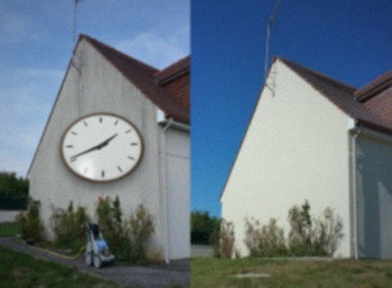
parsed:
1:41
